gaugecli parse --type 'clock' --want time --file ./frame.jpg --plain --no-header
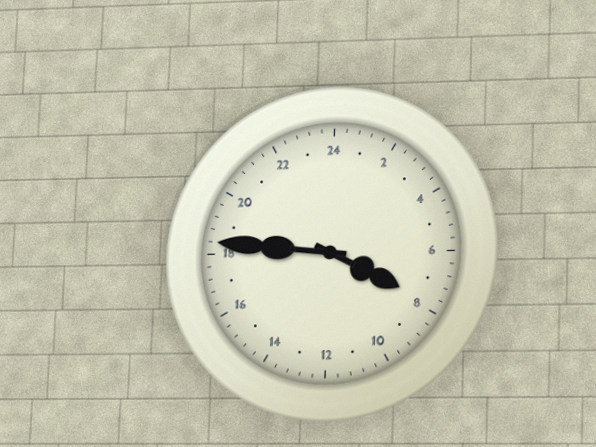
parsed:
7:46
